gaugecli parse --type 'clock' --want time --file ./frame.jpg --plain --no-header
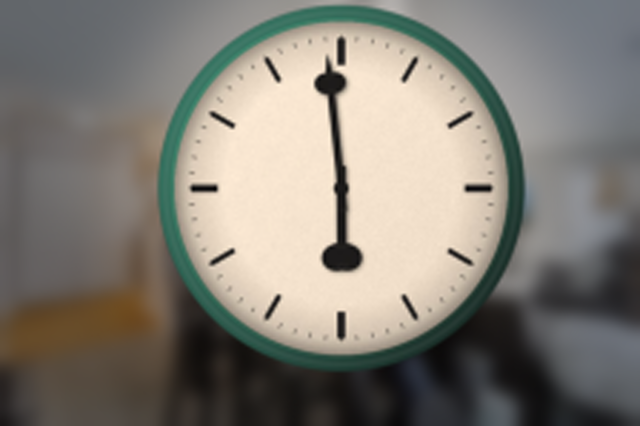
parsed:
5:59
